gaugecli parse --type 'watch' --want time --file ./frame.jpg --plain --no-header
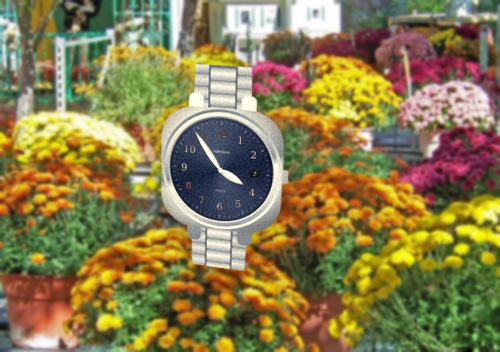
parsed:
3:54
